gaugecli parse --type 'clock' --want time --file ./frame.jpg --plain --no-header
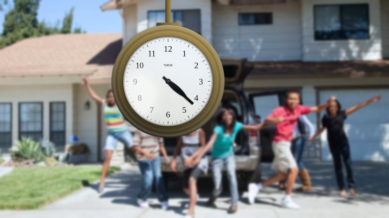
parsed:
4:22
